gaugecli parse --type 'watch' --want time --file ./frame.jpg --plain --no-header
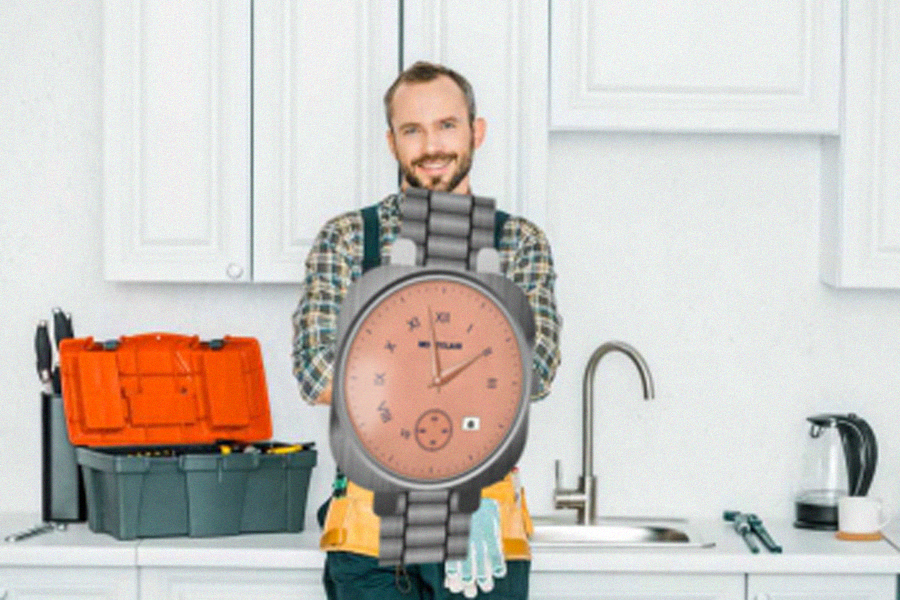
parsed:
1:58
